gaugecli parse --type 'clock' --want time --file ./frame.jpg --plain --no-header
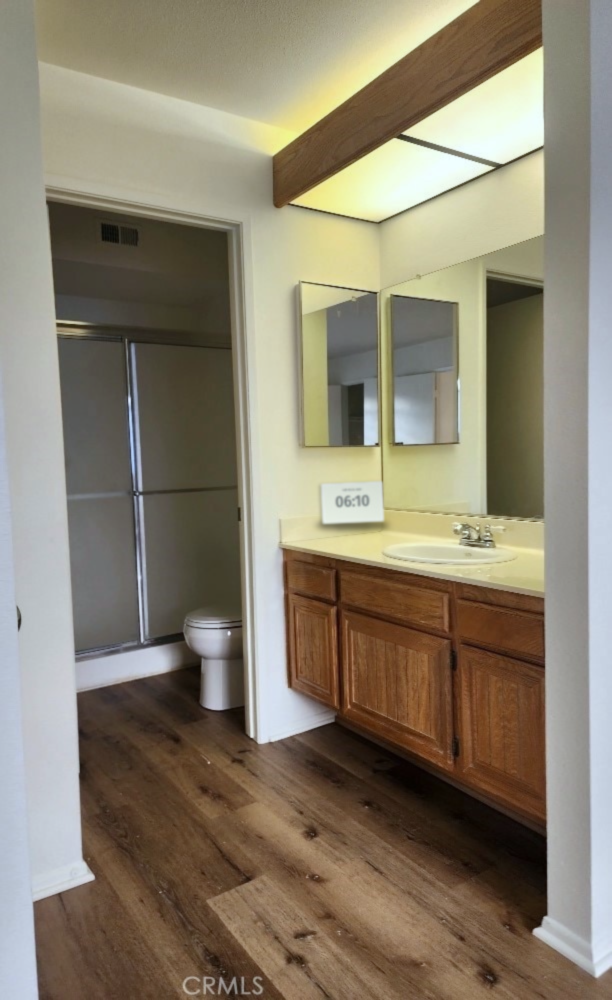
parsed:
6:10
